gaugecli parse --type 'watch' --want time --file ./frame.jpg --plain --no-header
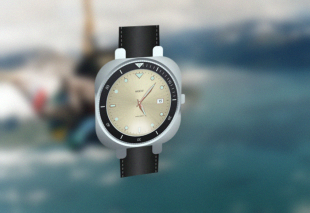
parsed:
5:07
